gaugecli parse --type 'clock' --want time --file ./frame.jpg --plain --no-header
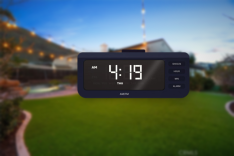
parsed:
4:19
